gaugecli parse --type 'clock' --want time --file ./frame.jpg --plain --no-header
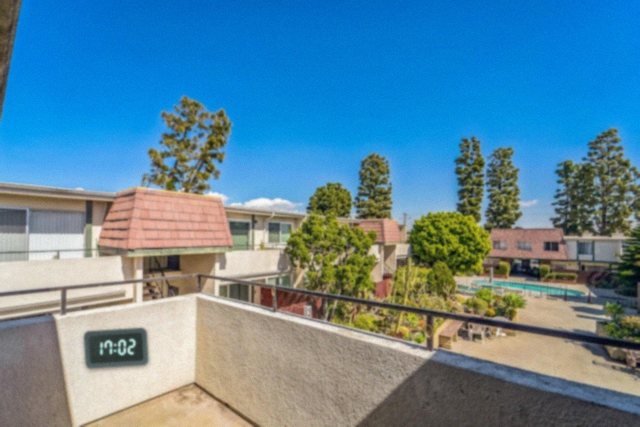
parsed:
17:02
